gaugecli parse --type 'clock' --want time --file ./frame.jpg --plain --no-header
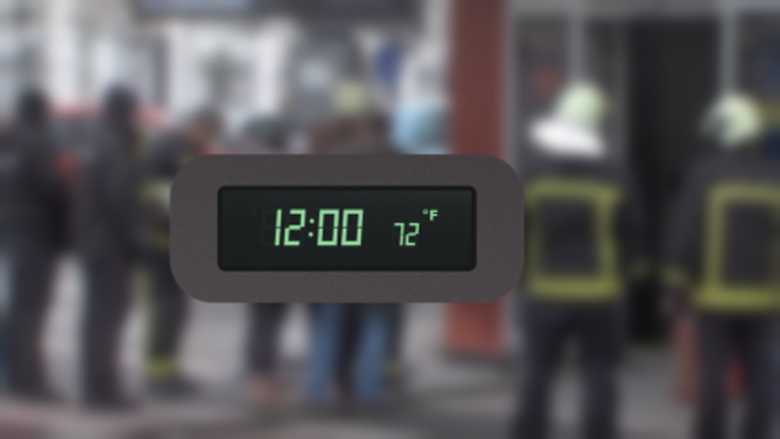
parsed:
12:00
